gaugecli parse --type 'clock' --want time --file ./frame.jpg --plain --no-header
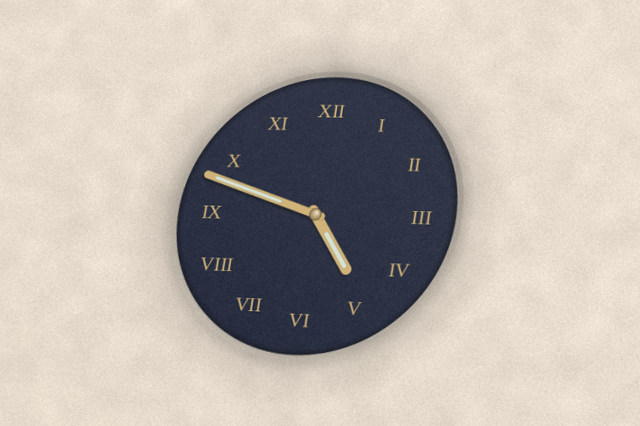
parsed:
4:48
